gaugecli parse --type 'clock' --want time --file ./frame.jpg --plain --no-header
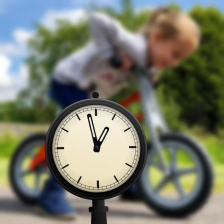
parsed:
12:58
